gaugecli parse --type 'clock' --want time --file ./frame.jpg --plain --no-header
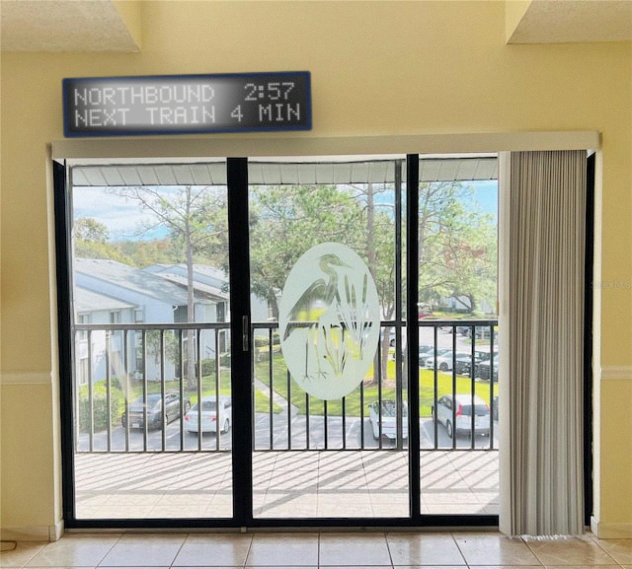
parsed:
2:57
